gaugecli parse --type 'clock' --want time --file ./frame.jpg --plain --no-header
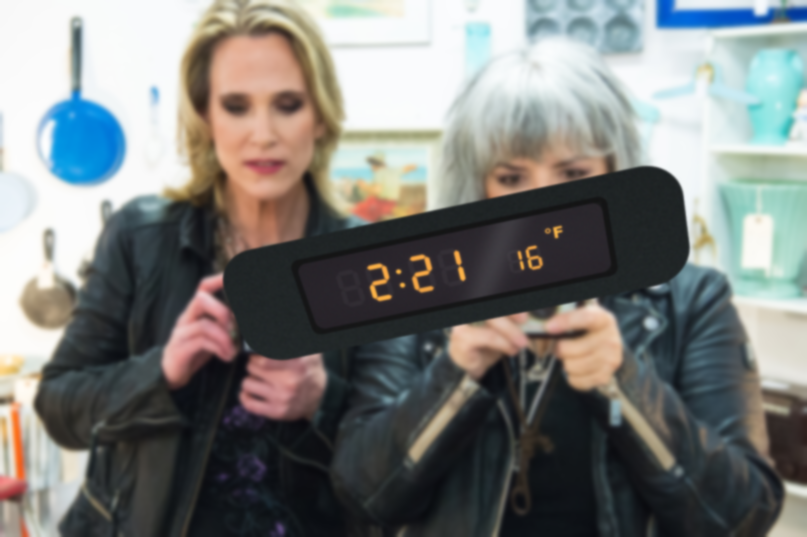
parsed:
2:21
